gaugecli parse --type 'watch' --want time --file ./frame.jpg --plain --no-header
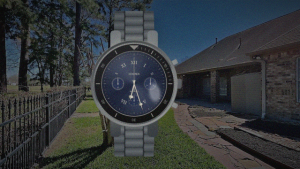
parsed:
6:27
